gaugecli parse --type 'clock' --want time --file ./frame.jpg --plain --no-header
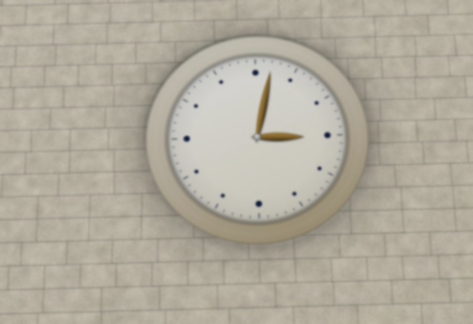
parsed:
3:02
